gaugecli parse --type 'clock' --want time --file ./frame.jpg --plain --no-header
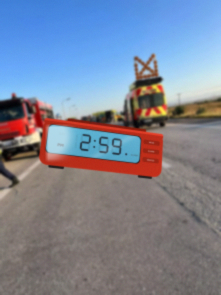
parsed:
2:59
